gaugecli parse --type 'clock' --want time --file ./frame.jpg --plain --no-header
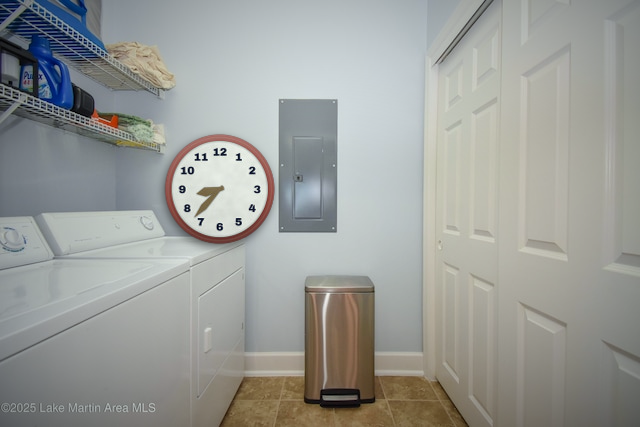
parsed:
8:37
